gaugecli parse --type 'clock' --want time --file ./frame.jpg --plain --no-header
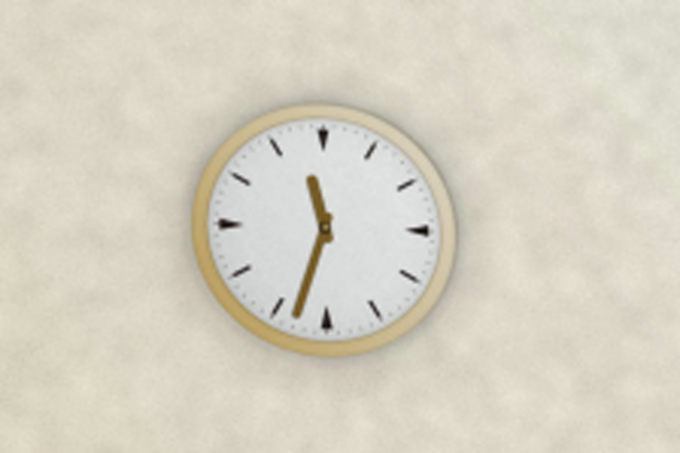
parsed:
11:33
